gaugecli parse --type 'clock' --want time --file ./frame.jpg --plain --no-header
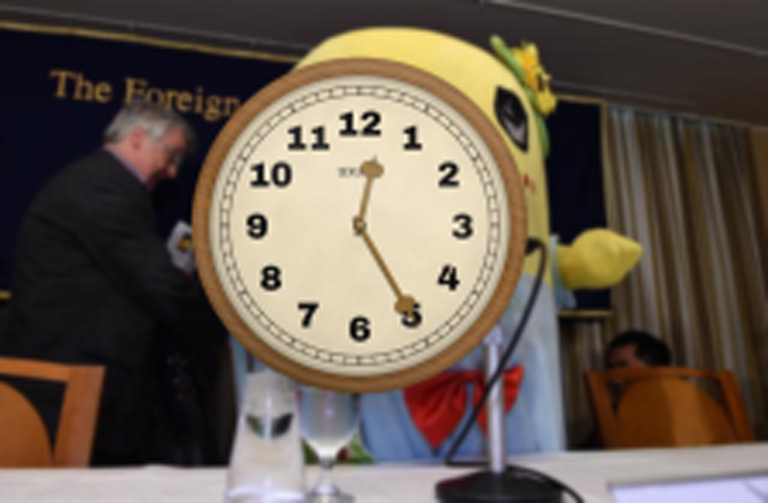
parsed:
12:25
